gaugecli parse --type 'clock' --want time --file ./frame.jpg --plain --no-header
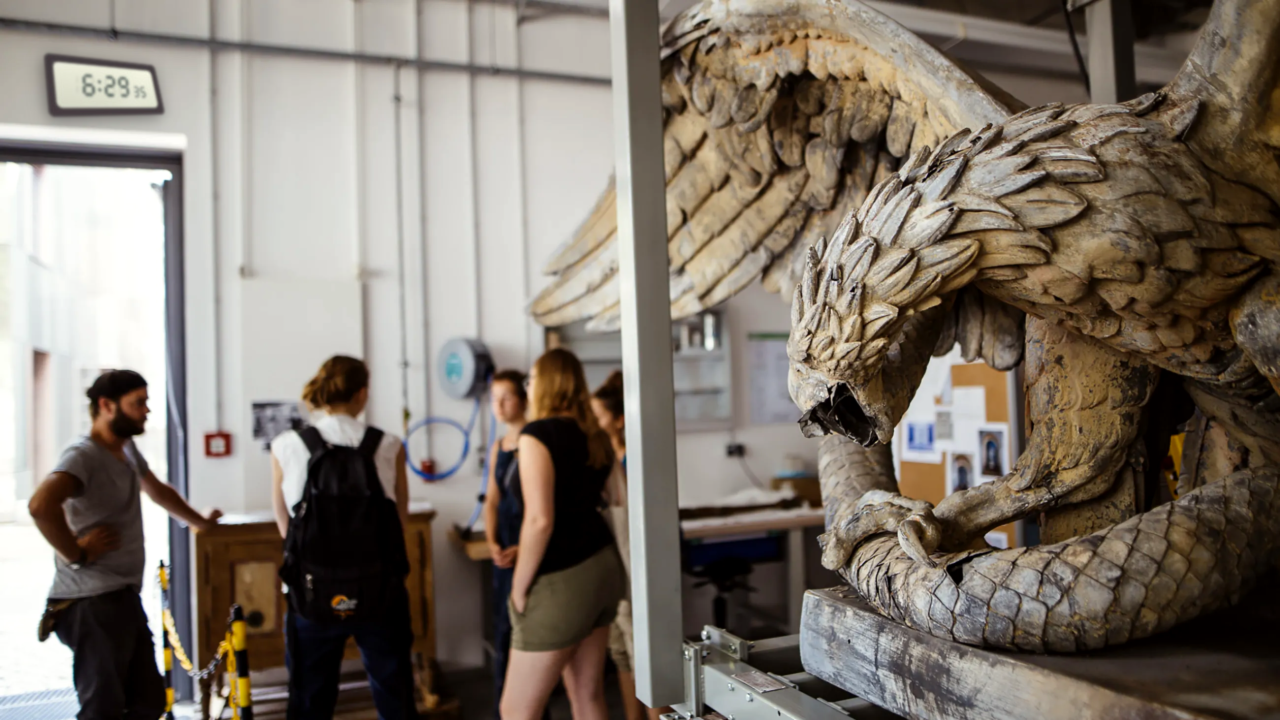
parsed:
6:29
